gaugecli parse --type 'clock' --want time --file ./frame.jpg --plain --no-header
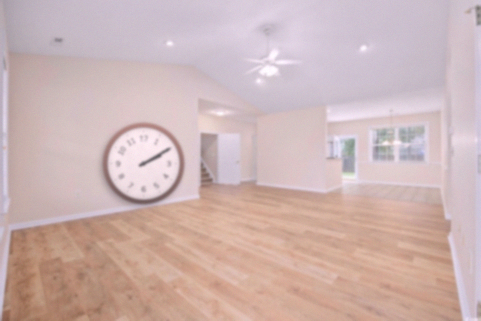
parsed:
2:10
